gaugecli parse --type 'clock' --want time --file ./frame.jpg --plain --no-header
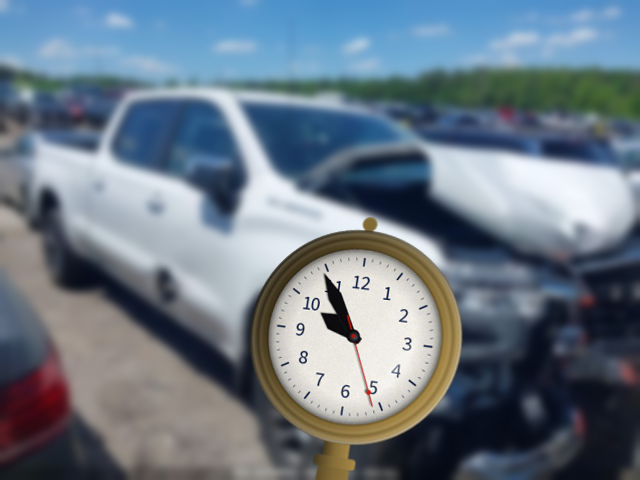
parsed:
9:54:26
